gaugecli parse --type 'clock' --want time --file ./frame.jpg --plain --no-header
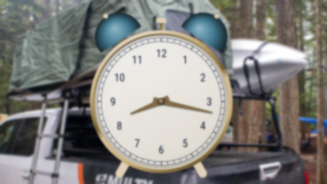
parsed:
8:17
